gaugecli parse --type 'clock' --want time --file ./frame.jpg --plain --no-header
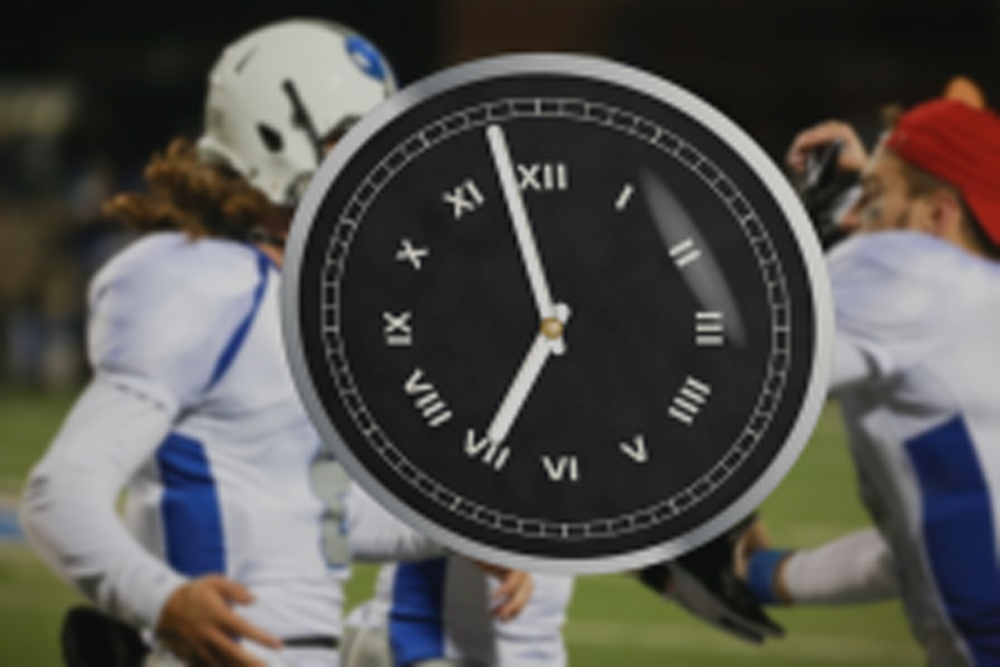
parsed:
6:58
